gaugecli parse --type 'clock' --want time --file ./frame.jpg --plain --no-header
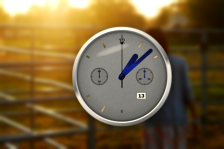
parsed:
1:08
